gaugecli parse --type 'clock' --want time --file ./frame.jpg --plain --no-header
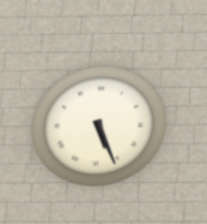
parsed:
5:26
